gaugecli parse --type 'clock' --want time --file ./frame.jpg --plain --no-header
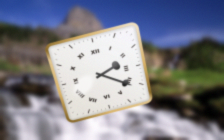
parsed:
2:21
